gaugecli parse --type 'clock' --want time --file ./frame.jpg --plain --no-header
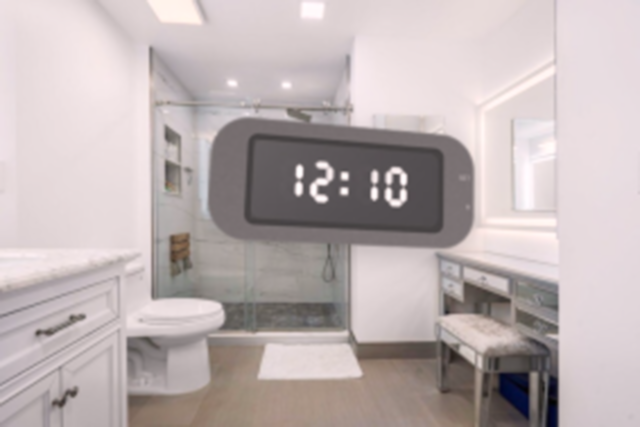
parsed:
12:10
